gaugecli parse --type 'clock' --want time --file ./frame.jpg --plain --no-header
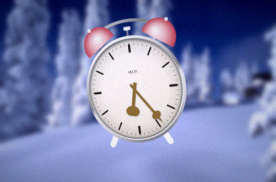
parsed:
6:24
